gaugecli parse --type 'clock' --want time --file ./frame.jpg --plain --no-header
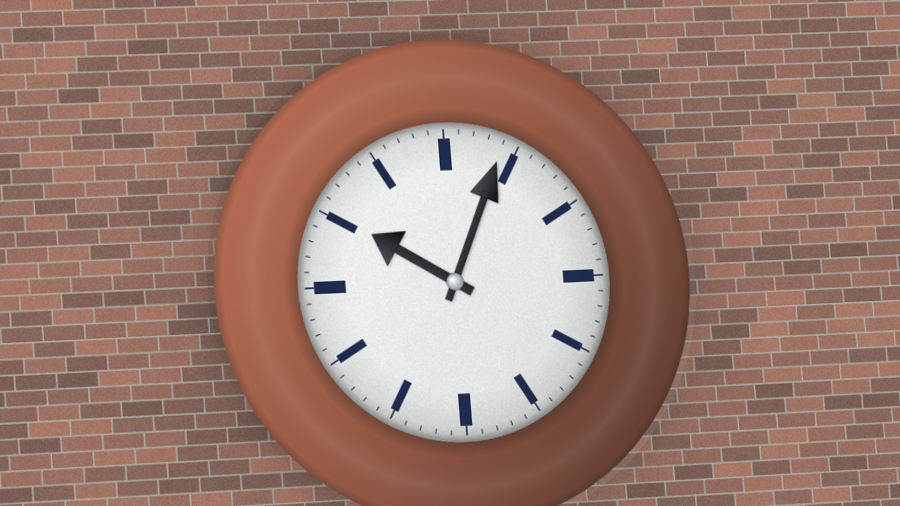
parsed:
10:04
